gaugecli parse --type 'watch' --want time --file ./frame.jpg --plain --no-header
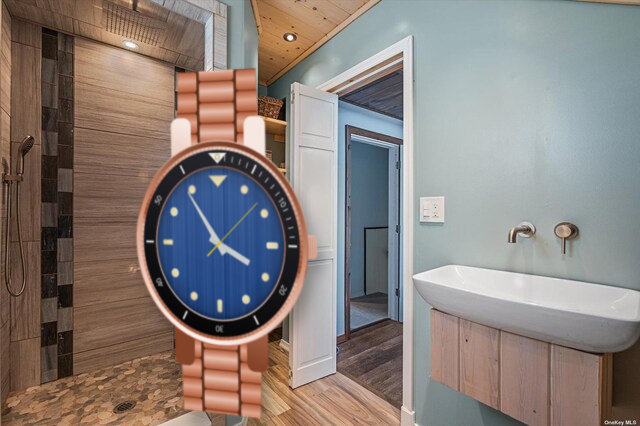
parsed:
3:54:08
